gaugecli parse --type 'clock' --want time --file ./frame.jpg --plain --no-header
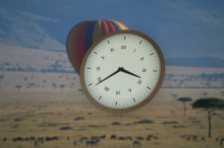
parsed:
3:39
